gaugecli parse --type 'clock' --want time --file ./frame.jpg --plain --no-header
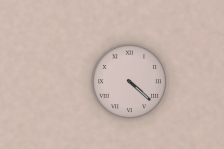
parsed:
4:22
